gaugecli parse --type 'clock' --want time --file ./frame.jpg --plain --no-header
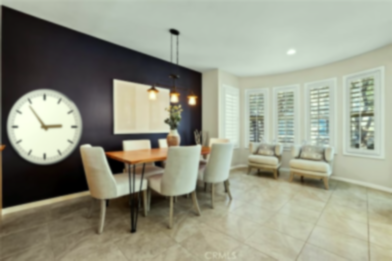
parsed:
2:54
